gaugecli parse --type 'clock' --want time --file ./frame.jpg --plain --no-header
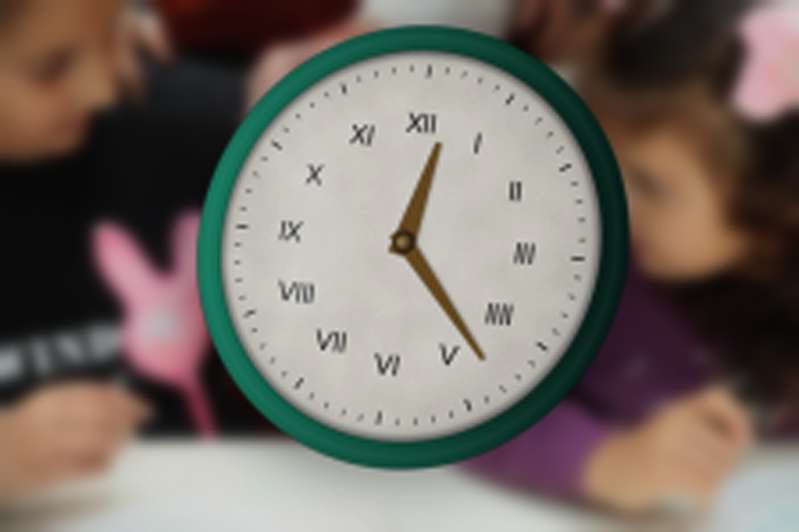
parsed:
12:23
